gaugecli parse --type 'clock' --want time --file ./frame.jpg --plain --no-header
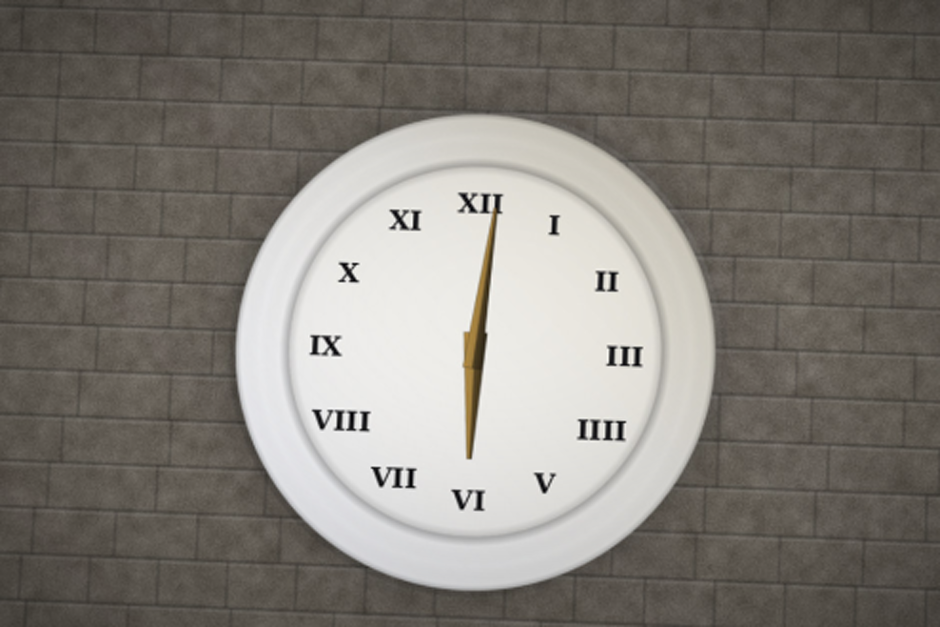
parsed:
6:01
